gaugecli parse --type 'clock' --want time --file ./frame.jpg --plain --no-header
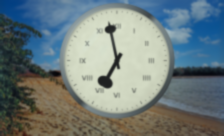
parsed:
6:58
